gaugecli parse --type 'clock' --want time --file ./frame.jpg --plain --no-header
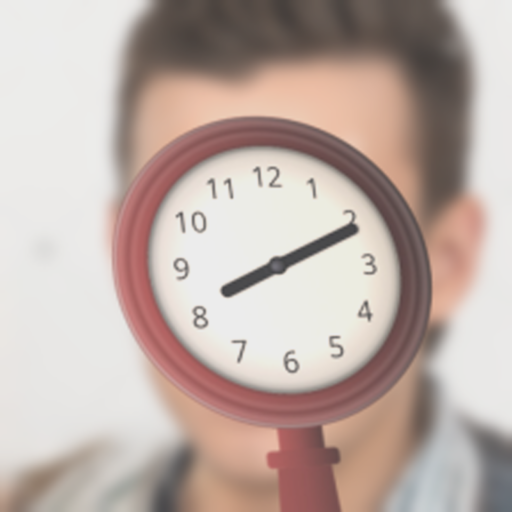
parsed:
8:11
